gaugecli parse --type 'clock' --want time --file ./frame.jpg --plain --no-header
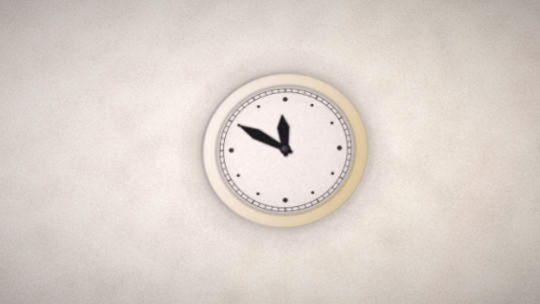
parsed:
11:50
